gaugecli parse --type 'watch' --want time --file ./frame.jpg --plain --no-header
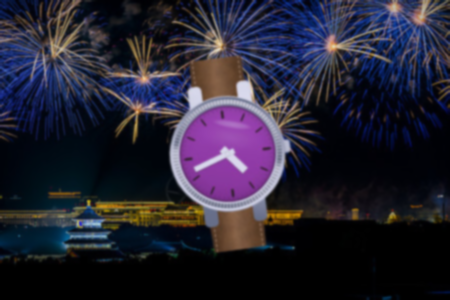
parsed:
4:42
